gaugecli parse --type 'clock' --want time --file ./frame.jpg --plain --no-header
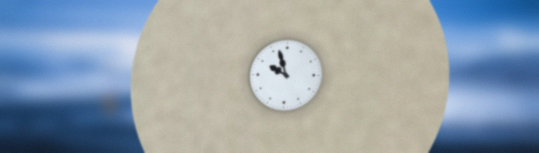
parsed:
9:57
